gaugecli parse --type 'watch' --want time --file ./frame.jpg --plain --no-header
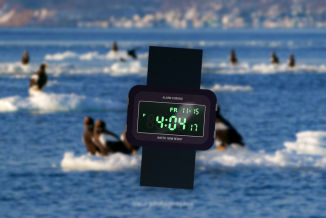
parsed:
4:04:17
